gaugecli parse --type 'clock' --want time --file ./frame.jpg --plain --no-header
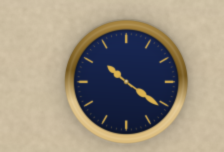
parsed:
10:21
